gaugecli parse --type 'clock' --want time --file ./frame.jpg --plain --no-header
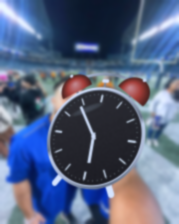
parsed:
5:54
